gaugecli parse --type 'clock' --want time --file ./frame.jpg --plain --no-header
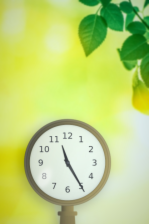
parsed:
11:25
